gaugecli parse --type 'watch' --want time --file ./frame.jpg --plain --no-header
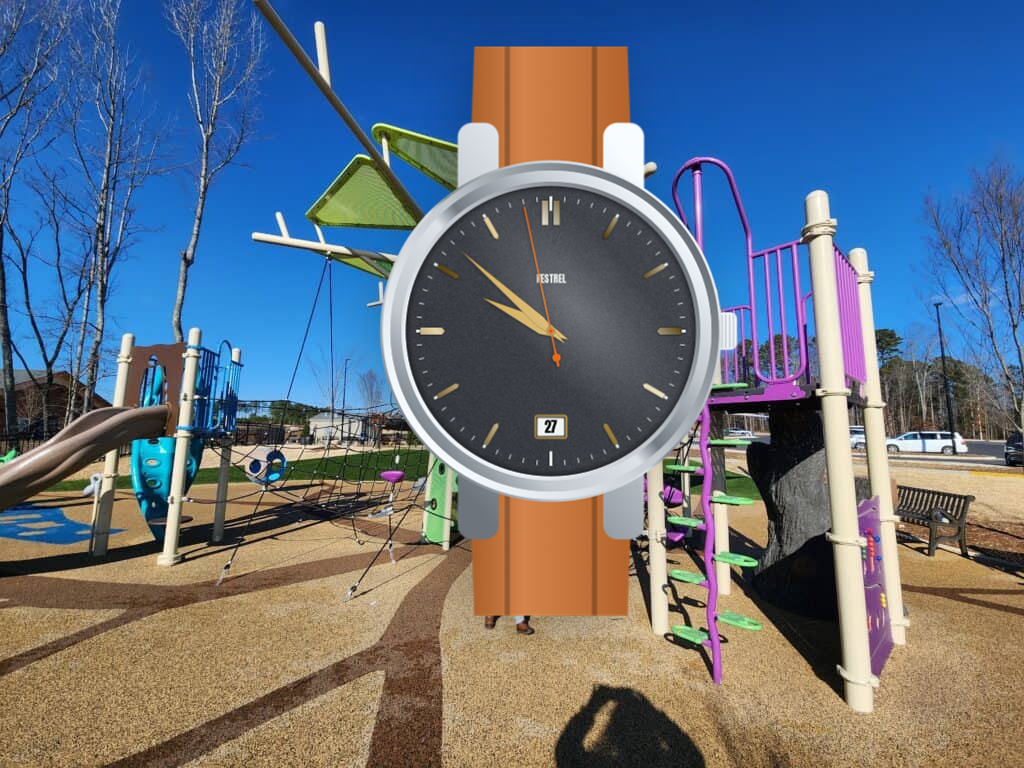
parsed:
9:51:58
